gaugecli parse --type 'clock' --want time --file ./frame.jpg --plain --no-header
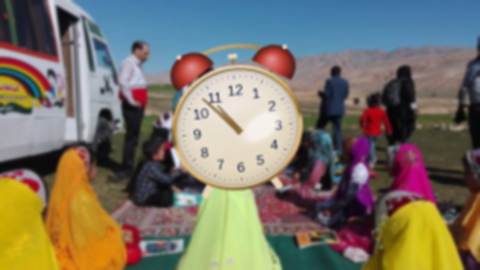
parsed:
10:53
